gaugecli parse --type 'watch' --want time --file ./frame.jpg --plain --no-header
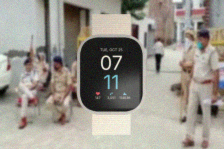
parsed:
7:11
